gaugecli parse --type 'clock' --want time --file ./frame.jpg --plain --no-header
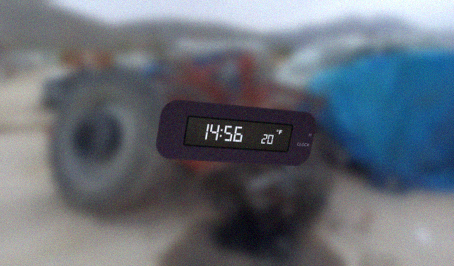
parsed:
14:56
